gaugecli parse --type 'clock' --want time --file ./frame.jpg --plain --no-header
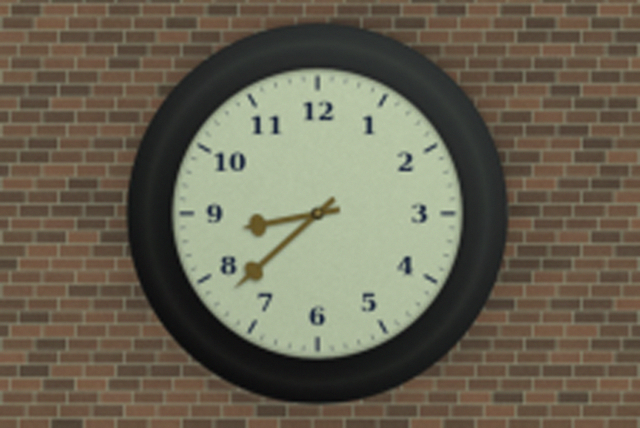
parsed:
8:38
